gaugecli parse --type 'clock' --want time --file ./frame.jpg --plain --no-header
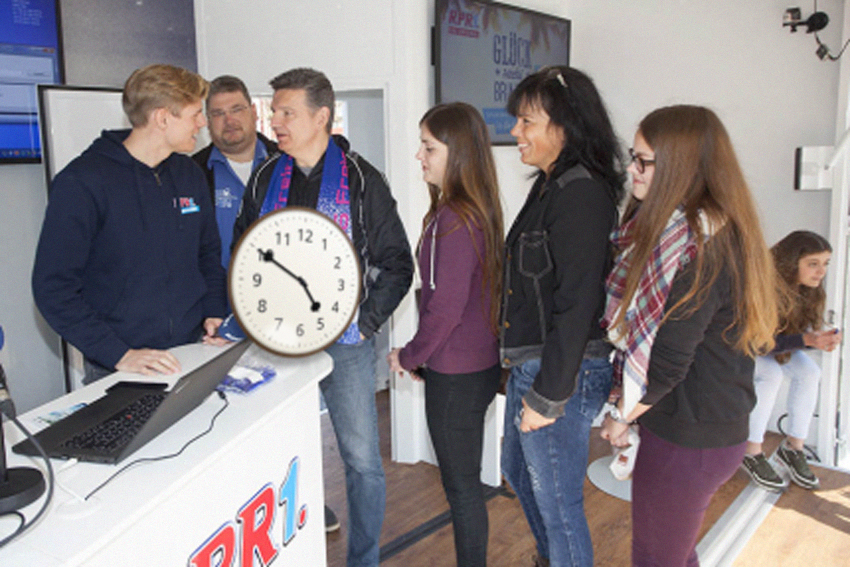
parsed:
4:50
